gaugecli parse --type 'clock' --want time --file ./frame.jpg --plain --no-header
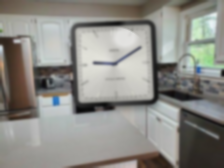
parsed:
9:10
